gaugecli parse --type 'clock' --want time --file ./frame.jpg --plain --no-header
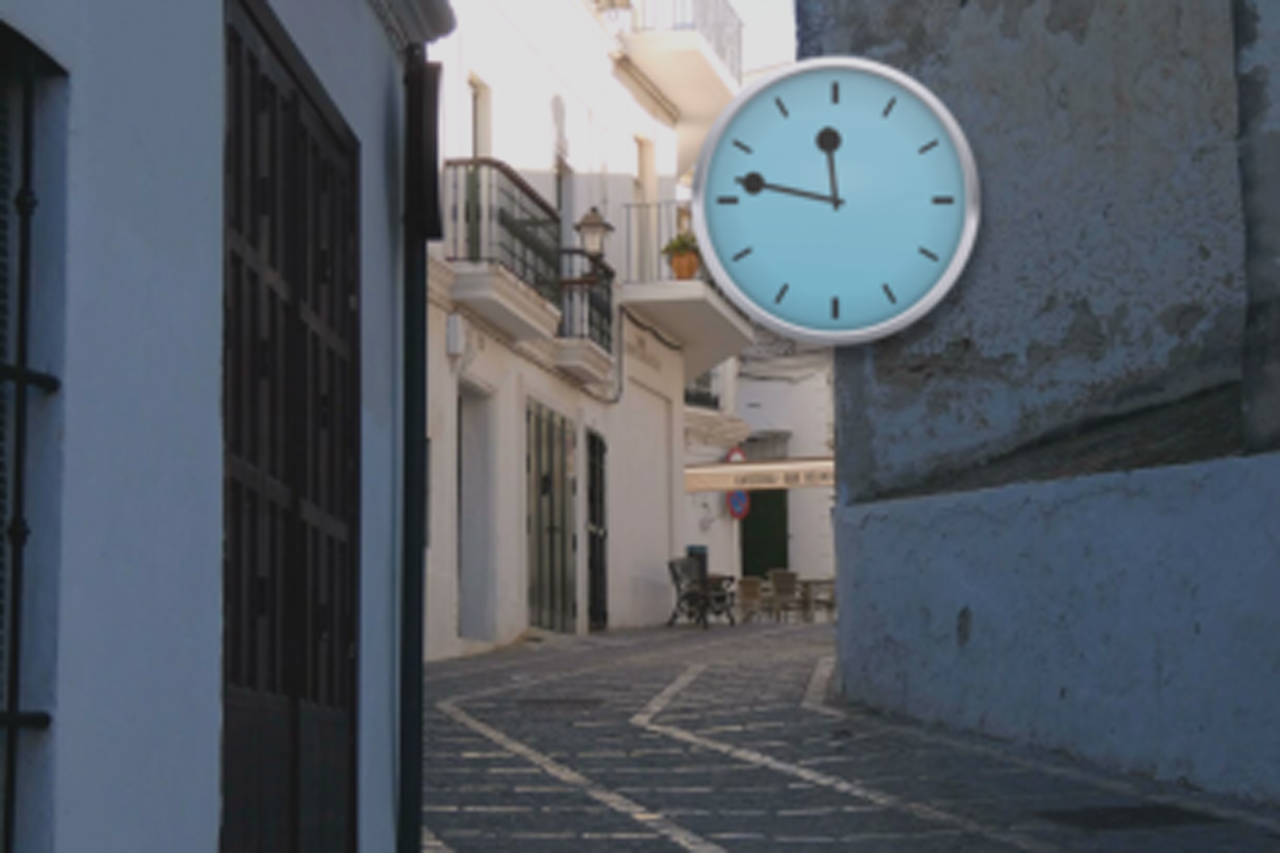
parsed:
11:47
